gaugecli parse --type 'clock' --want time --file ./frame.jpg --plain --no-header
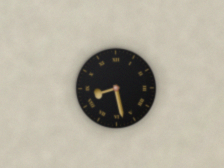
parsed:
8:28
